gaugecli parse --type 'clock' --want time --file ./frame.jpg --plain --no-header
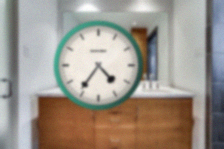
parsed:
4:36
